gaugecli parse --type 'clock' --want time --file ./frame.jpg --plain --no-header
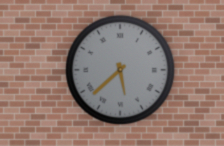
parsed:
5:38
